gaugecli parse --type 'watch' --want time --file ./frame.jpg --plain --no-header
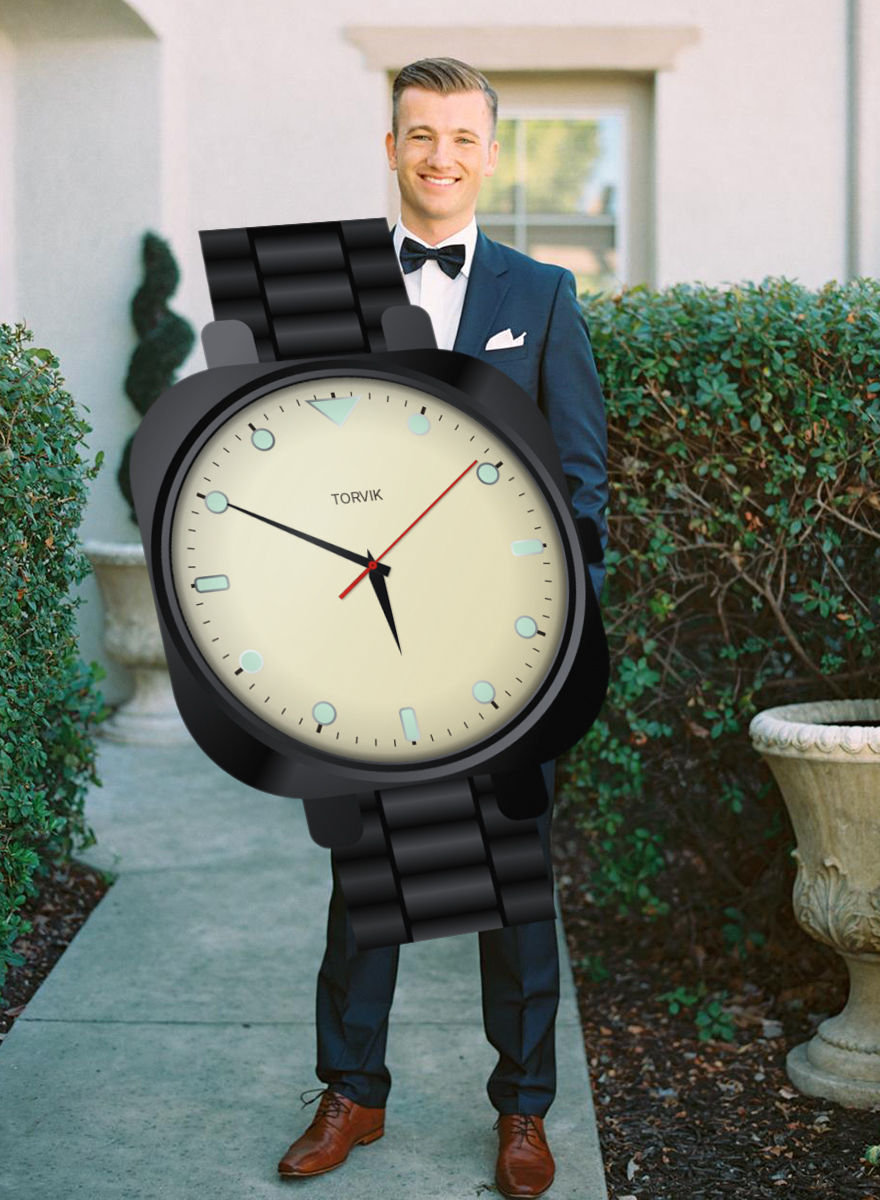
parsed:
5:50:09
